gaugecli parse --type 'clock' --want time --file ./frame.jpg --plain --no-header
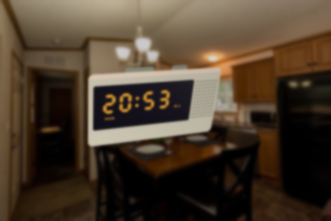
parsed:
20:53
